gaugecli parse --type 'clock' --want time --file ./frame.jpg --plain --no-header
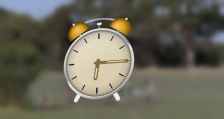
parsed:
6:15
